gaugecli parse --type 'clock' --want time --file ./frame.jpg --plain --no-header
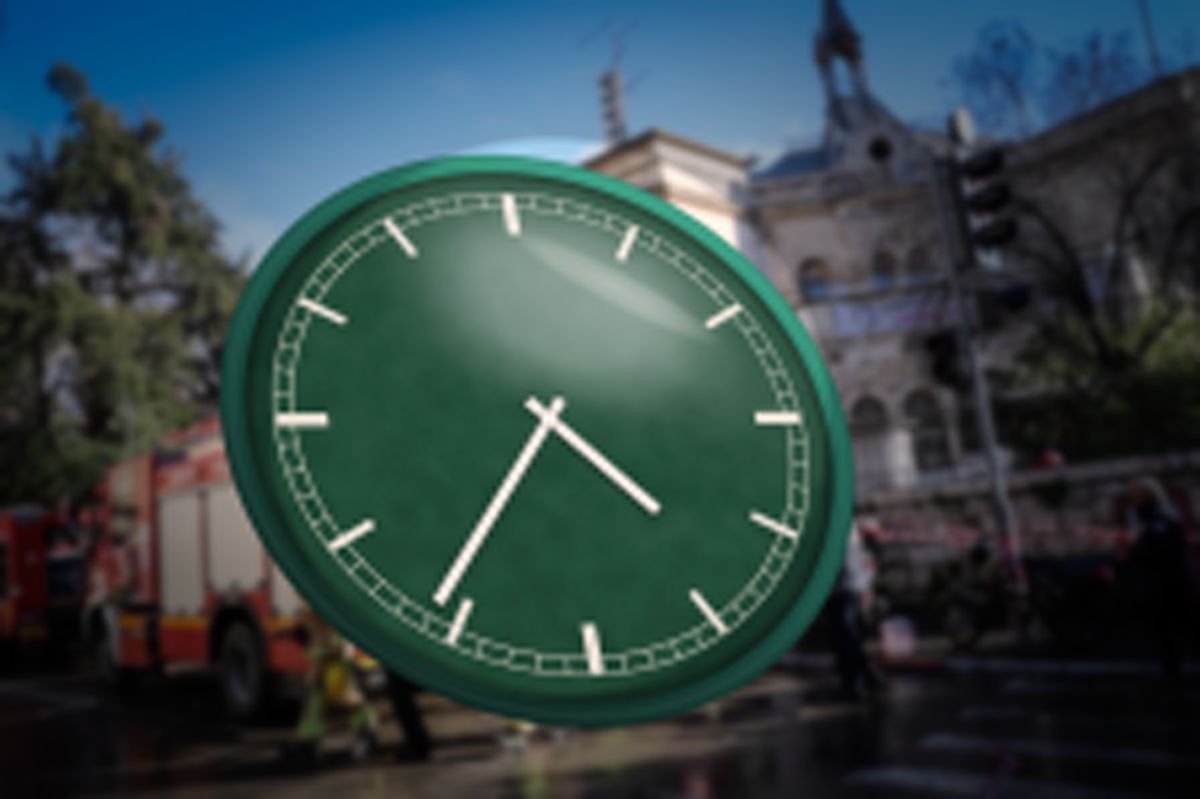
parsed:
4:36
